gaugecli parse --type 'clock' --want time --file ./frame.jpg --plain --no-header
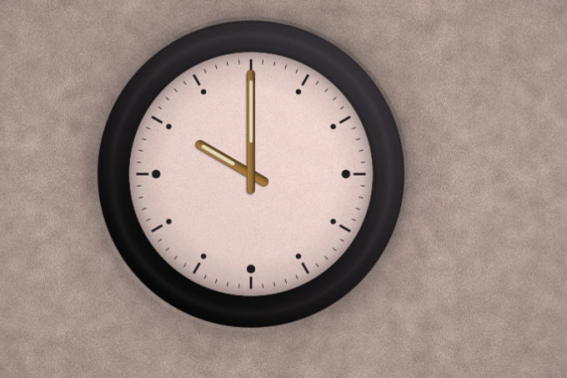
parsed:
10:00
